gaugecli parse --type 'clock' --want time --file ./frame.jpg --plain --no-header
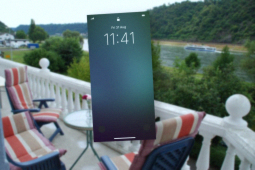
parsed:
11:41
